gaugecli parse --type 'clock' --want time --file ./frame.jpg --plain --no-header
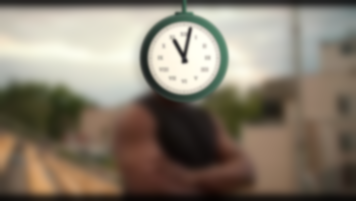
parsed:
11:02
